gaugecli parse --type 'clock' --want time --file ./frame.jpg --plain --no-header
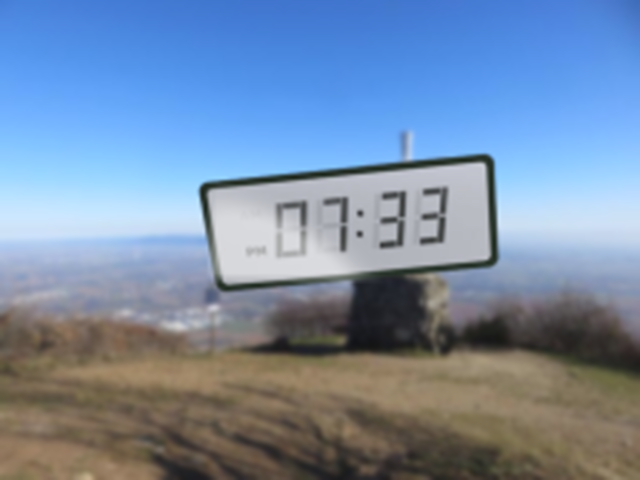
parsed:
7:33
